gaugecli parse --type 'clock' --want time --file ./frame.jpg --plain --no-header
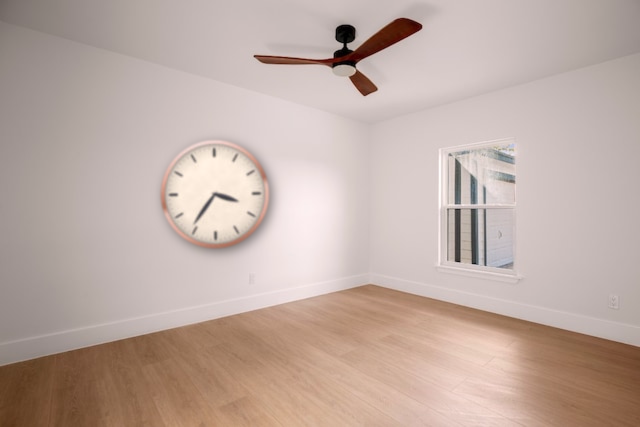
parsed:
3:36
